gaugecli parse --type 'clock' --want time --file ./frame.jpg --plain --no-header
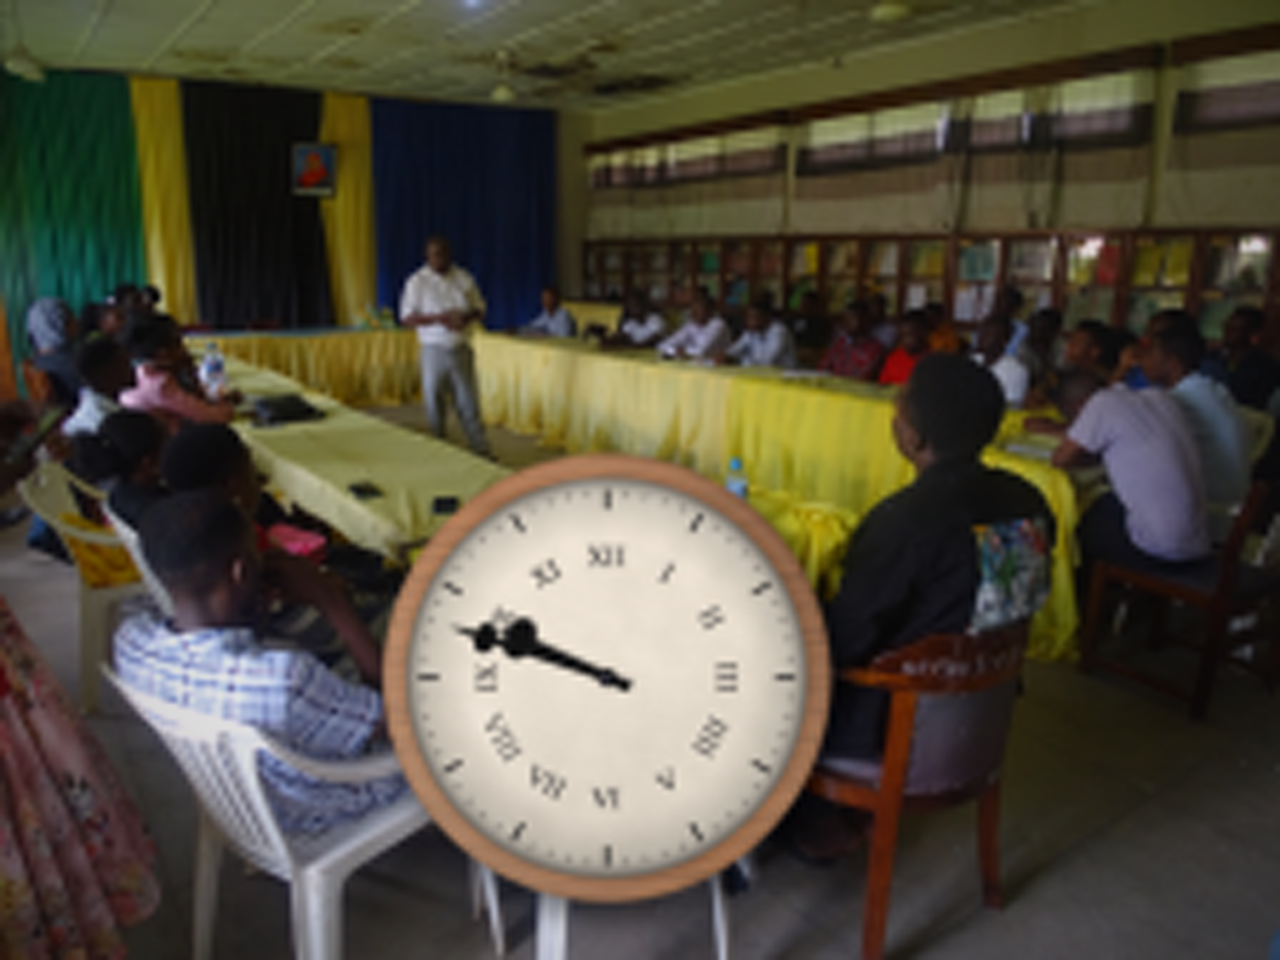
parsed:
9:48
